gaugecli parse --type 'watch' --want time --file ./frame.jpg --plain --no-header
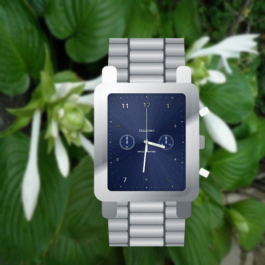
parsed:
3:31
